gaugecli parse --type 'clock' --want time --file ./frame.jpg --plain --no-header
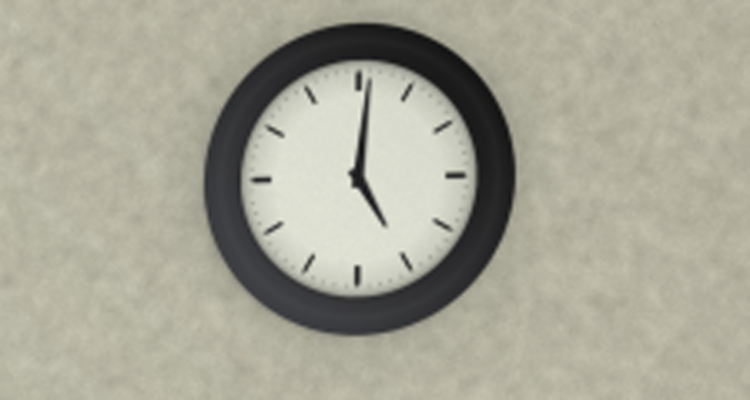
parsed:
5:01
